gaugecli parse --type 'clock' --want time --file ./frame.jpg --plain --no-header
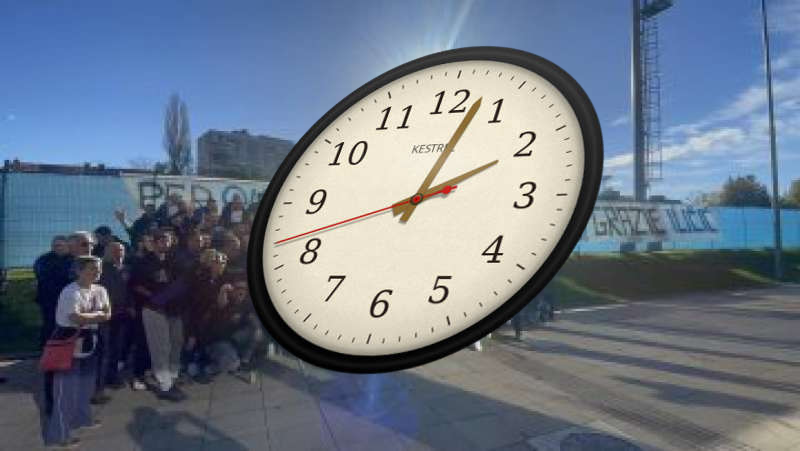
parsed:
2:02:42
